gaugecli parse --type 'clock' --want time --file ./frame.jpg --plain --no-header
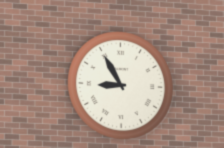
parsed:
8:55
